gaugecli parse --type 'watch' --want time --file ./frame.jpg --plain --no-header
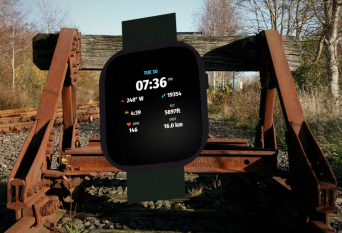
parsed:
7:36
